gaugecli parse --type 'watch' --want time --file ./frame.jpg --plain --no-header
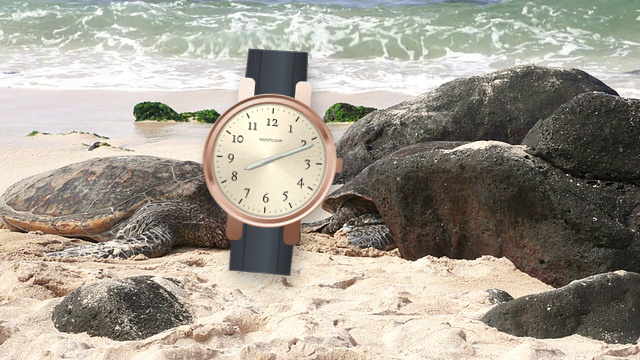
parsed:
8:11
